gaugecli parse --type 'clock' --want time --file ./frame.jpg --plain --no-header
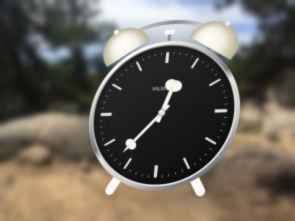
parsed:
12:37
